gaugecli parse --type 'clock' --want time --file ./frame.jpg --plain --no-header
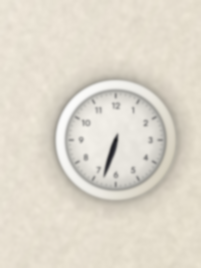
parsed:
6:33
